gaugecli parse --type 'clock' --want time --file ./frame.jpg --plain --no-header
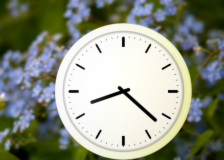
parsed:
8:22
